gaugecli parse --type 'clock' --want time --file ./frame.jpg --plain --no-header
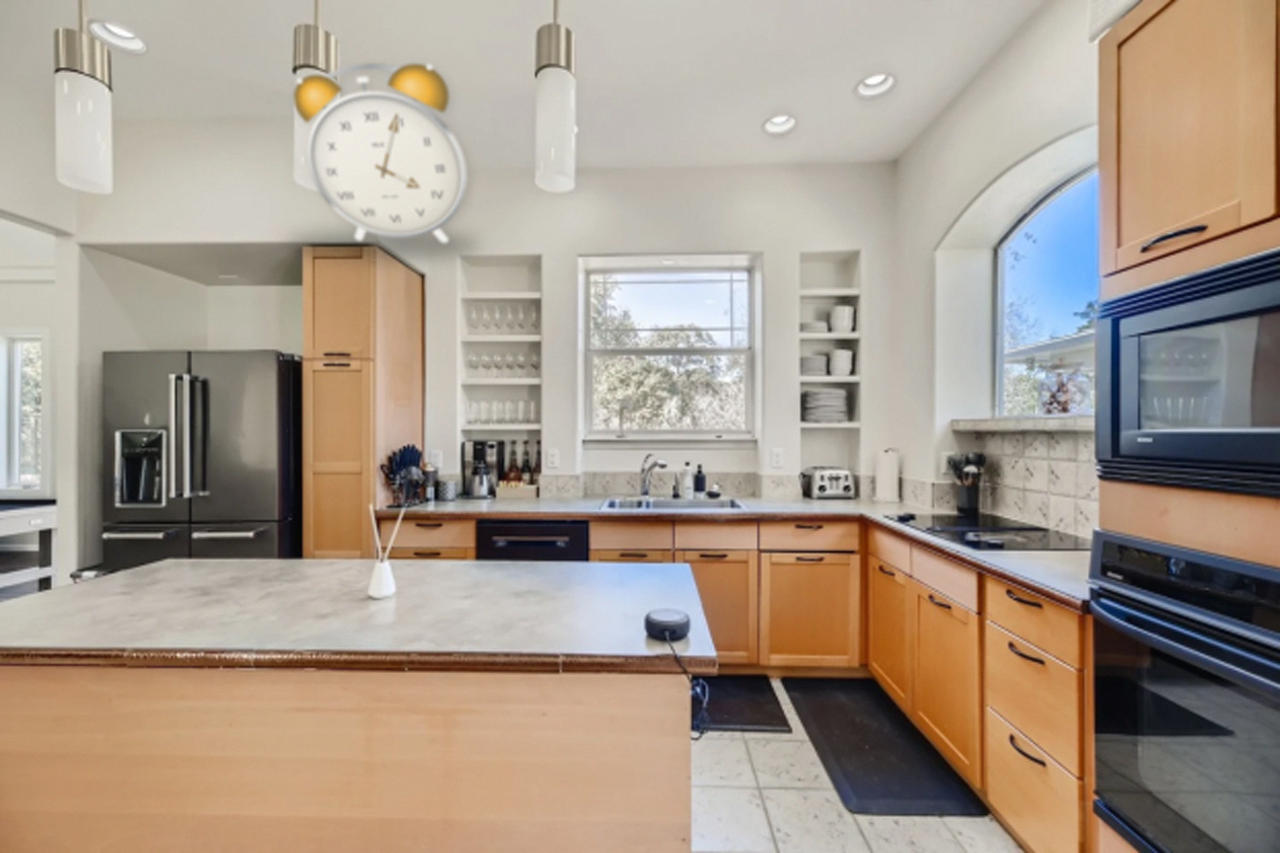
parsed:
4:04
